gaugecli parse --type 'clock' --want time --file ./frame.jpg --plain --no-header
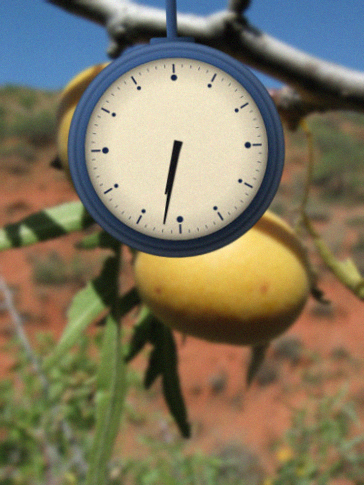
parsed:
6:32
